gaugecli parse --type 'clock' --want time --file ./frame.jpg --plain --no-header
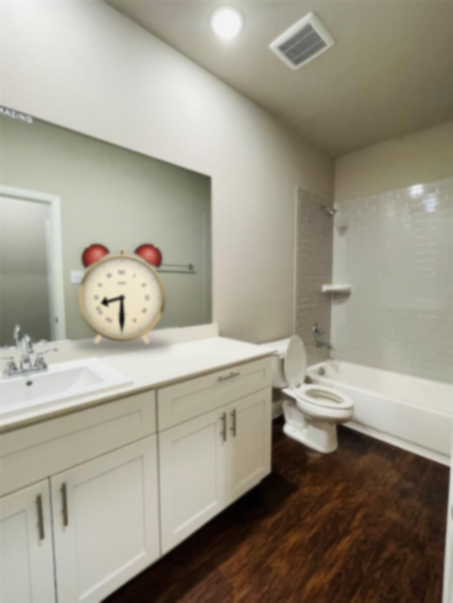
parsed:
8:30
